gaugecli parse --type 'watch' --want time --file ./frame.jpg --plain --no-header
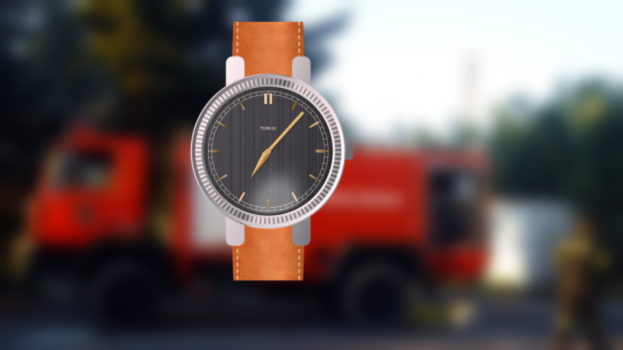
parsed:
7:07
